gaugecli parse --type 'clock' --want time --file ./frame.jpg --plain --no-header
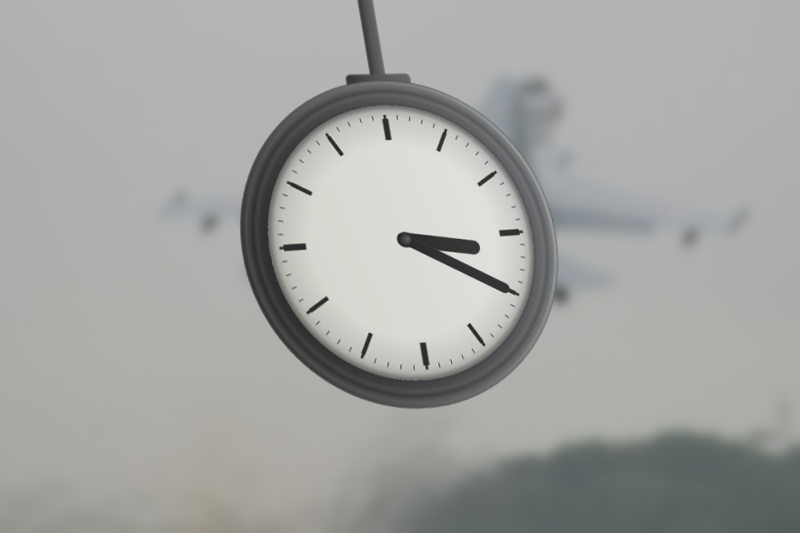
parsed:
3:20
